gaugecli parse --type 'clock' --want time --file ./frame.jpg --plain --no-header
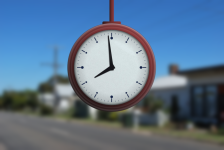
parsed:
7:59
